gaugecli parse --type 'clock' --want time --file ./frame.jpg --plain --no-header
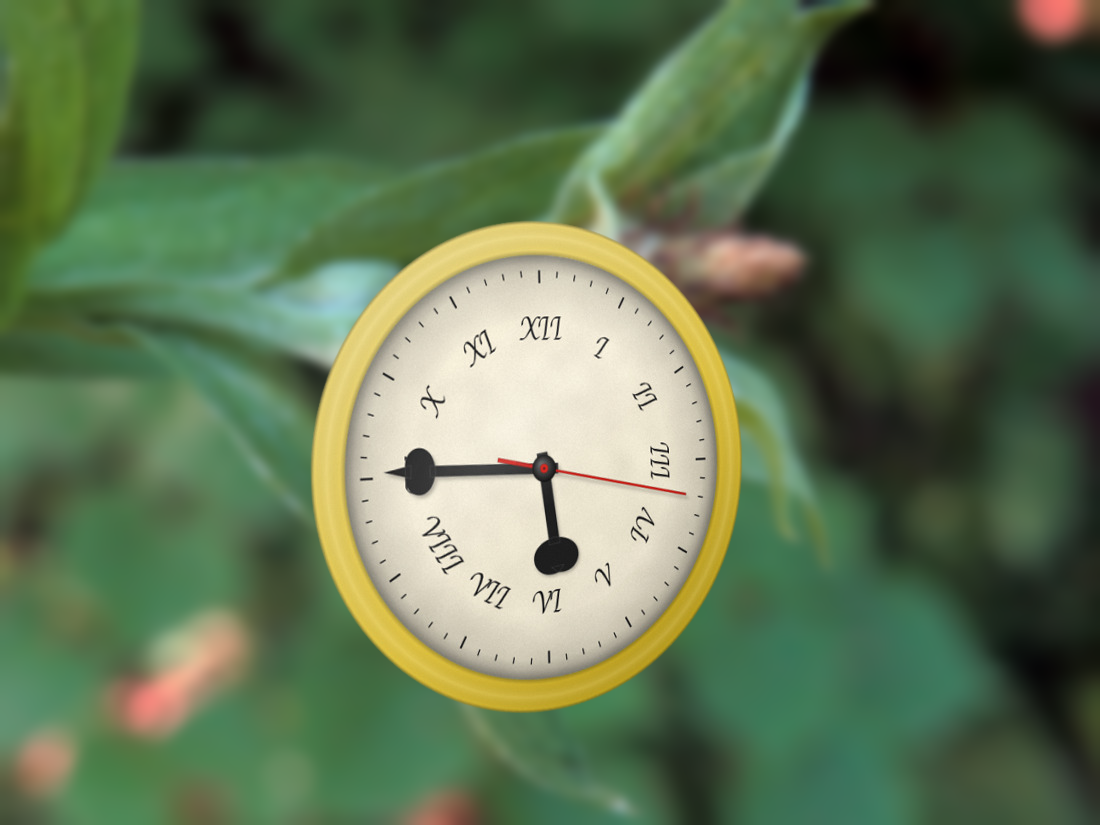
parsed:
5:45:17
